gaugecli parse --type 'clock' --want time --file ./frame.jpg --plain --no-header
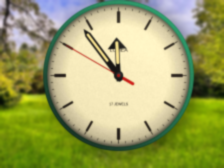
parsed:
11:53:50
